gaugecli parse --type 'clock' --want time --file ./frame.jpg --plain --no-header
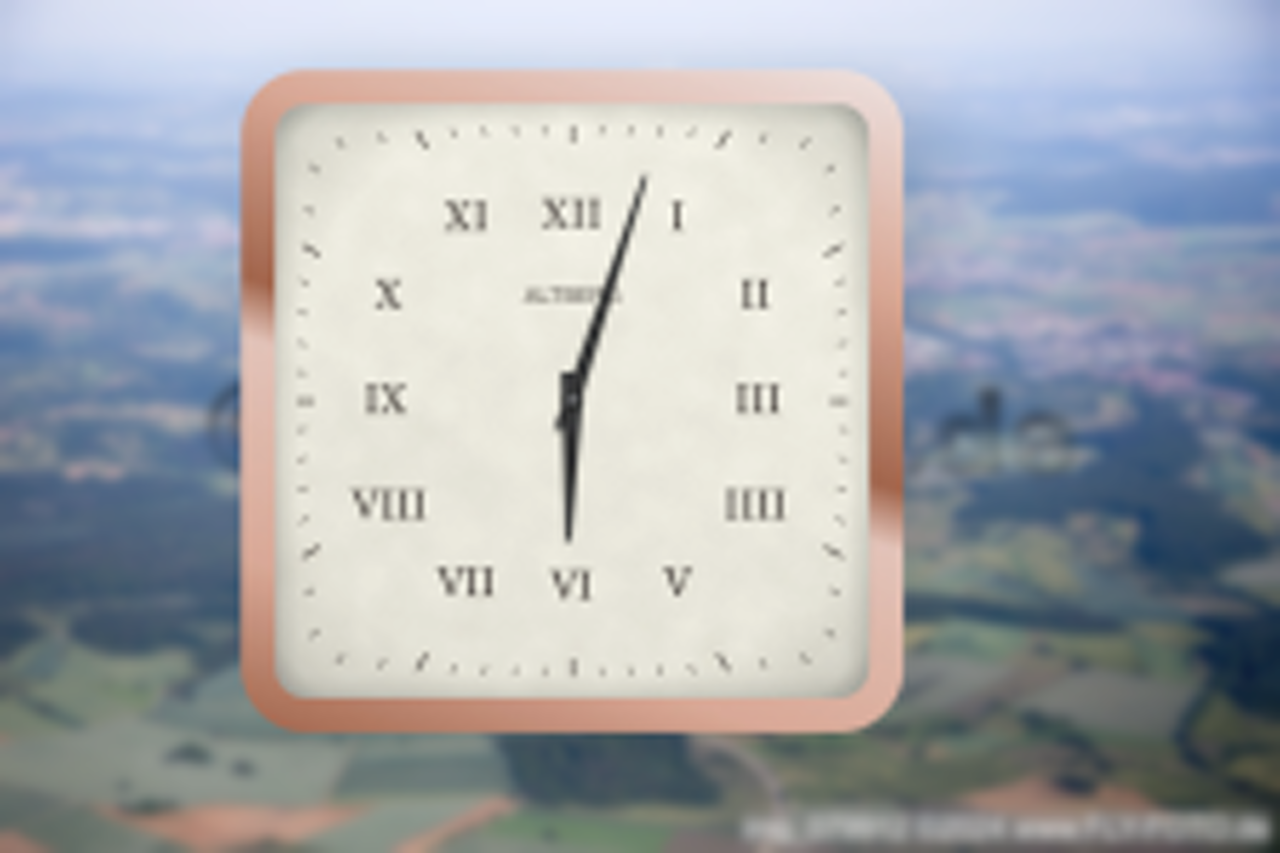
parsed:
6:03
